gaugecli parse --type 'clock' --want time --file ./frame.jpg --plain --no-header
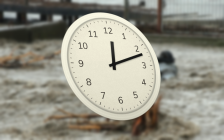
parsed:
12:12
